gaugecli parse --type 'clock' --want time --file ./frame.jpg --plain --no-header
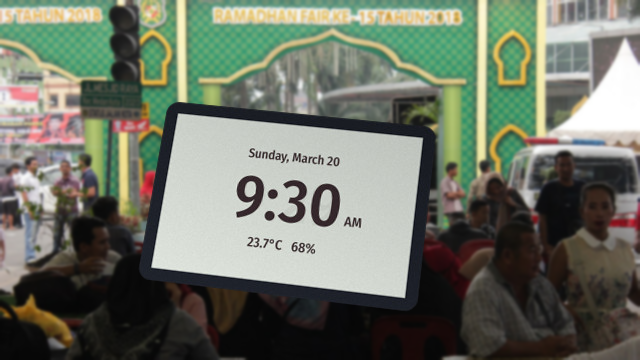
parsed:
9:30
